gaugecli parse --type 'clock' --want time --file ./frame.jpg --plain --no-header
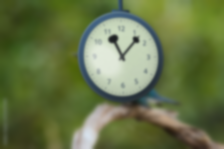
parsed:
11:07
